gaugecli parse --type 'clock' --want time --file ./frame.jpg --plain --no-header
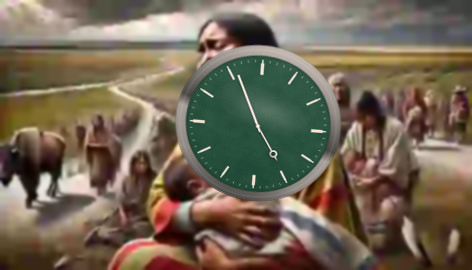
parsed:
4:56
